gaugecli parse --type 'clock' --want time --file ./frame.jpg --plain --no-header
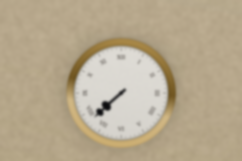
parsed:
7:38
